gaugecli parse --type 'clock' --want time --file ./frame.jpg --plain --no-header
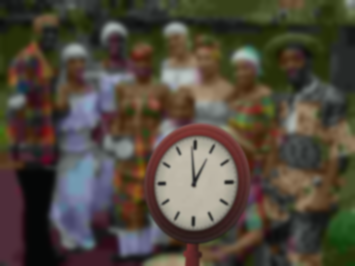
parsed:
12:59
